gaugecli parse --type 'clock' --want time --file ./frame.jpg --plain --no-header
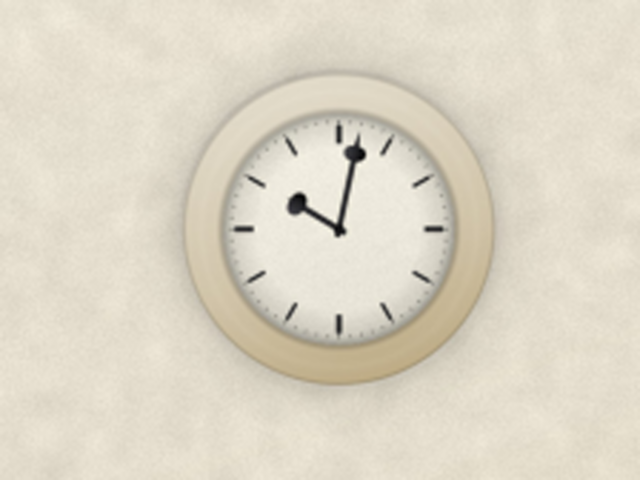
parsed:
10:02
